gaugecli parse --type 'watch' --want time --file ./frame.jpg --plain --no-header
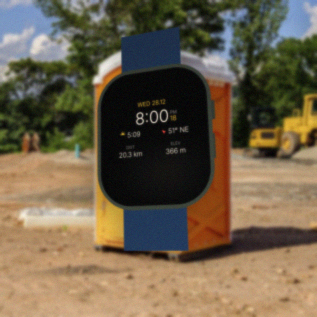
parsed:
8:00
